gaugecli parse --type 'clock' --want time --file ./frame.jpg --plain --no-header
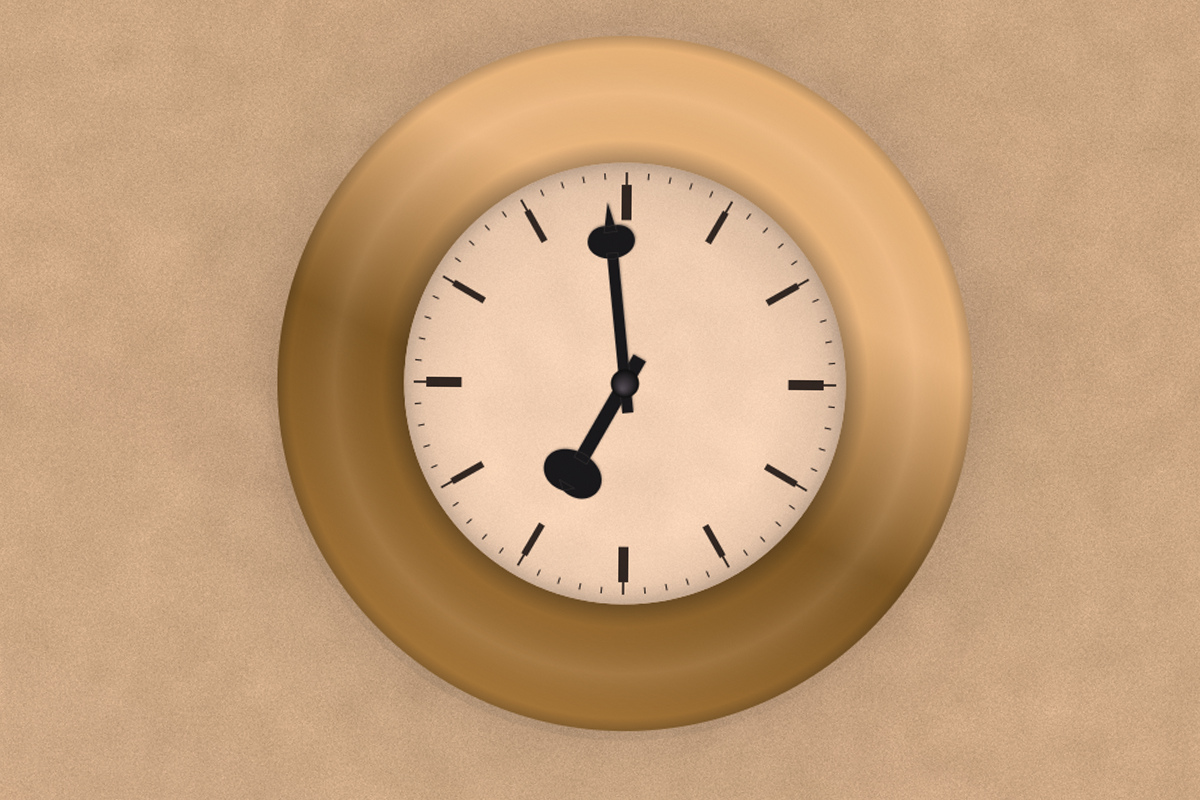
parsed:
6:59
